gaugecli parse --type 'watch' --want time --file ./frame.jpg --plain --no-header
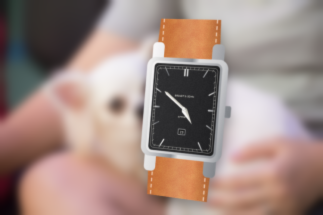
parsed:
4:51
